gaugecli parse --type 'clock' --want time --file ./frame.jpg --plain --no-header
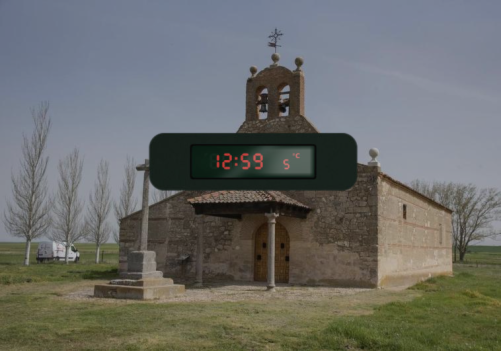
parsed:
12:59
